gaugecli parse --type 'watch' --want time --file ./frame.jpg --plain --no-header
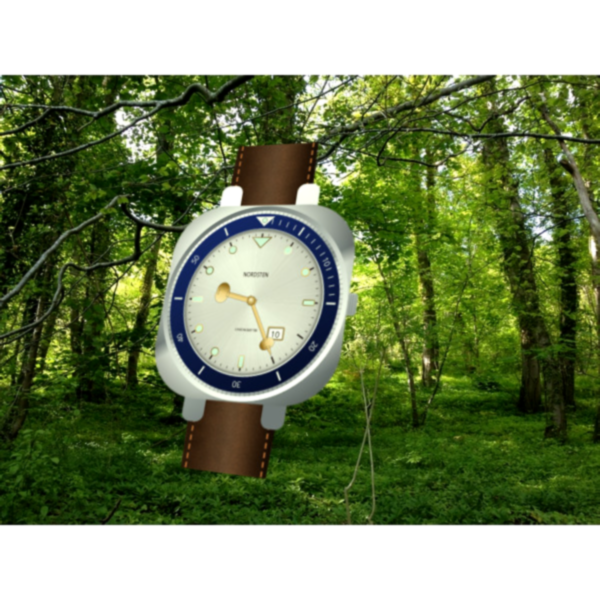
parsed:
9:25
